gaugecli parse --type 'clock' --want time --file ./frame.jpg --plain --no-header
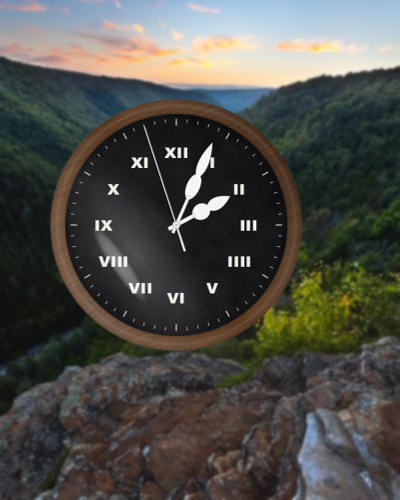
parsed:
2:03:57
